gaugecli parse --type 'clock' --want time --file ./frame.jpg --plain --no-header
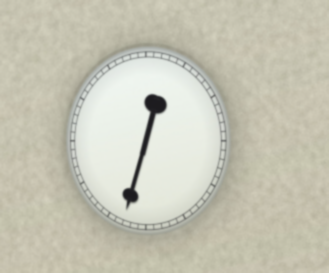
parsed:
12:33
